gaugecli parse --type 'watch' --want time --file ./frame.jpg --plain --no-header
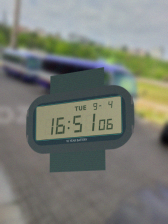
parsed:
16:51:06
